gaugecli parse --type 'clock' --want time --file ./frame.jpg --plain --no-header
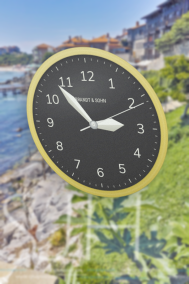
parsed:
2:53:11
